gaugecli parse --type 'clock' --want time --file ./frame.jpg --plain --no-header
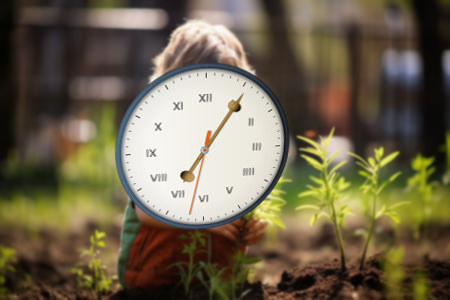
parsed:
7:05:32
